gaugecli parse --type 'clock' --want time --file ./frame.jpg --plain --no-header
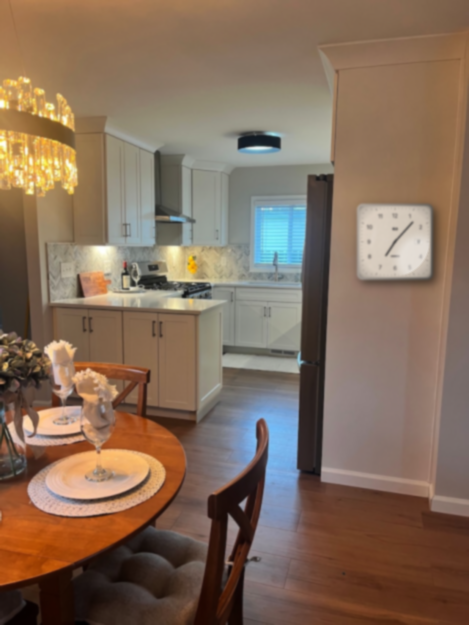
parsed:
7:07
